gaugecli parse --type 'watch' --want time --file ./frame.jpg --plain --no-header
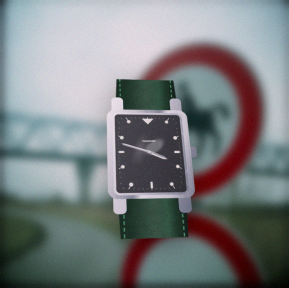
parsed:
3:48
